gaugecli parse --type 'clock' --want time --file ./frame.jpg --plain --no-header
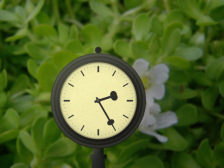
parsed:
2:25
